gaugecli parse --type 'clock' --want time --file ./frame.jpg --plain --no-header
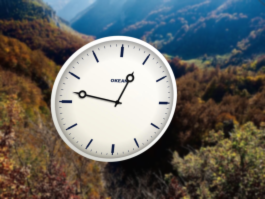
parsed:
12:47
